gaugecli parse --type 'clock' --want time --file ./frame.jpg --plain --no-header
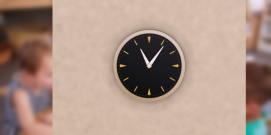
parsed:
11:06
